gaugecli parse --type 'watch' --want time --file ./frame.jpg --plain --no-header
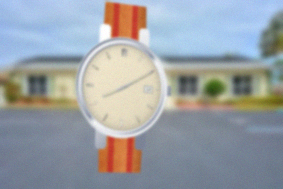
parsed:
8:10
